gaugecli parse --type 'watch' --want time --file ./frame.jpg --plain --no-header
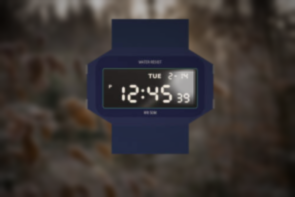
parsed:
12:45:39
